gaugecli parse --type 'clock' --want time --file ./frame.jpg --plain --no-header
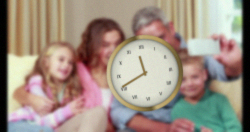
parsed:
11:41
